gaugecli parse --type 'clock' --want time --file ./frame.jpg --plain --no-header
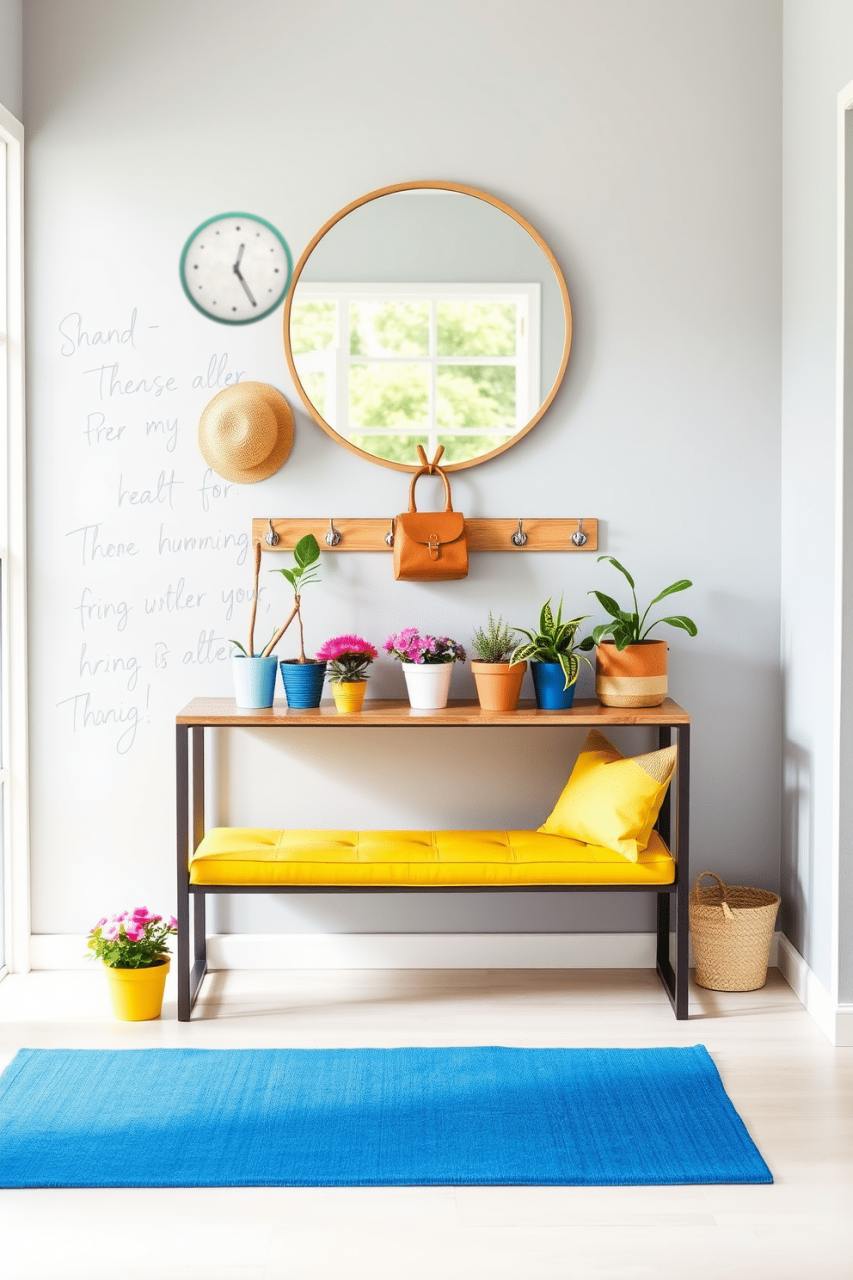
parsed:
12:25
